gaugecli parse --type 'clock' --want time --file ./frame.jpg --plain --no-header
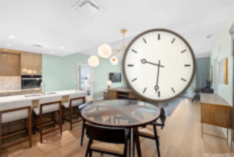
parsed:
9:31
